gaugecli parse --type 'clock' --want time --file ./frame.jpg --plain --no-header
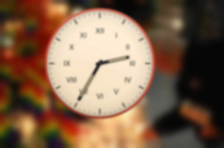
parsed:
2:35
